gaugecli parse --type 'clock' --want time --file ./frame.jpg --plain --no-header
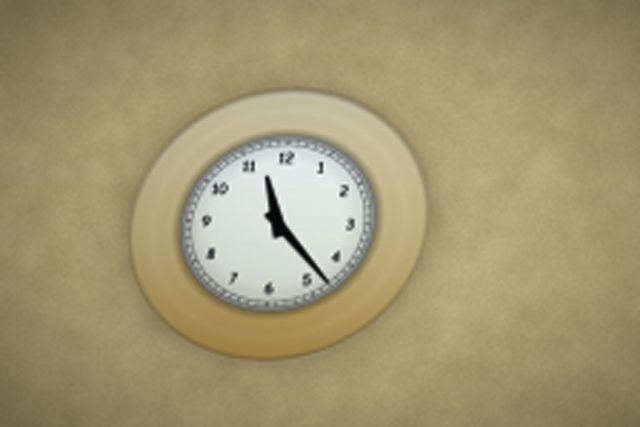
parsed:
11:23
